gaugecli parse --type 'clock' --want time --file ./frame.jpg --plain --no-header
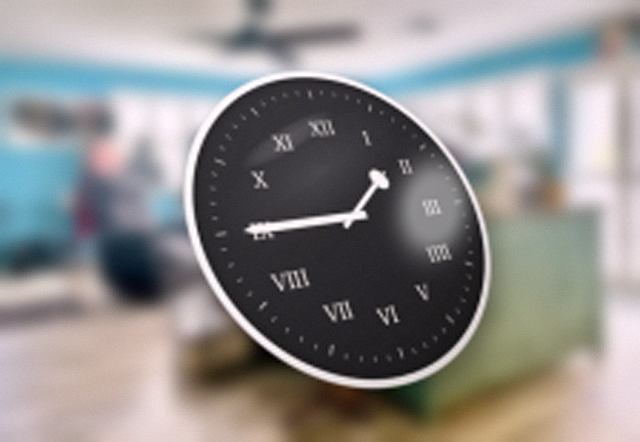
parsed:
1:45
